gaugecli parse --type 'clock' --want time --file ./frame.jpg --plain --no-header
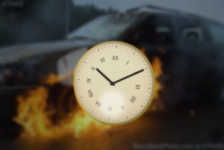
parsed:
10:10
